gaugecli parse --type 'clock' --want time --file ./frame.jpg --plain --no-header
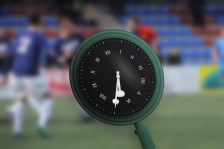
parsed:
6:35
